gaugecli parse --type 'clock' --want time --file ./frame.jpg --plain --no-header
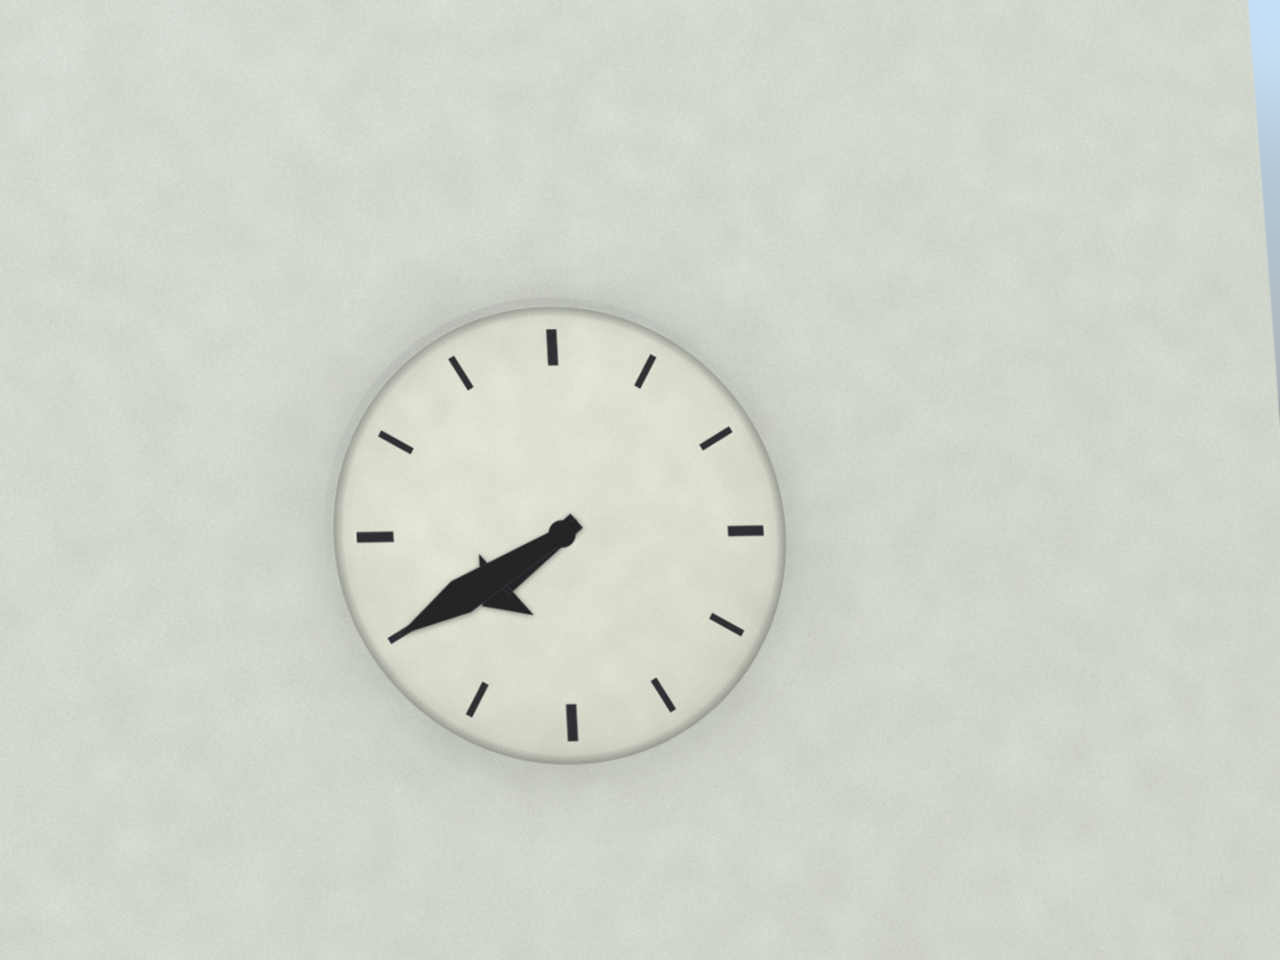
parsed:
7:40
